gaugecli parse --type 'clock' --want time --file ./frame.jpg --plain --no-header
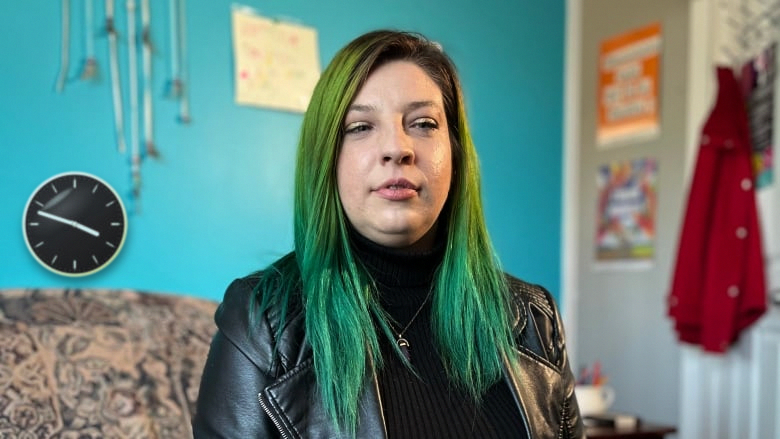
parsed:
3:48
